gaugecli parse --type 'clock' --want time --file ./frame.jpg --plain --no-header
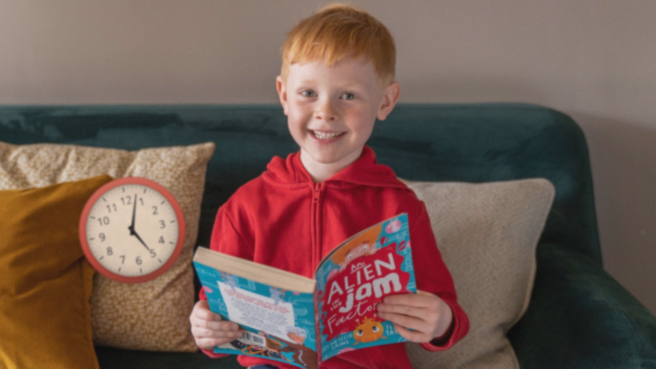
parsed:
5:03
